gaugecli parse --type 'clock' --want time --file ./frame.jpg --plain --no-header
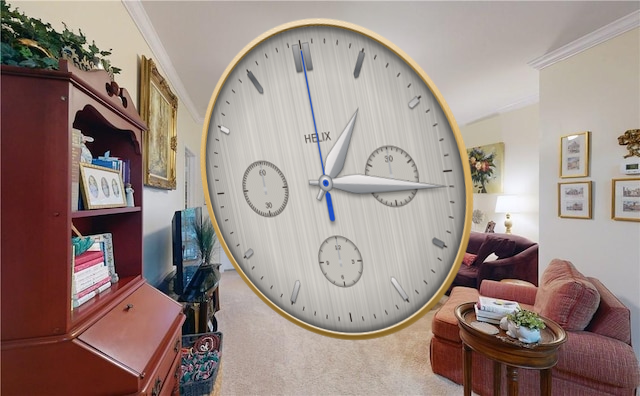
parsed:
1:16
